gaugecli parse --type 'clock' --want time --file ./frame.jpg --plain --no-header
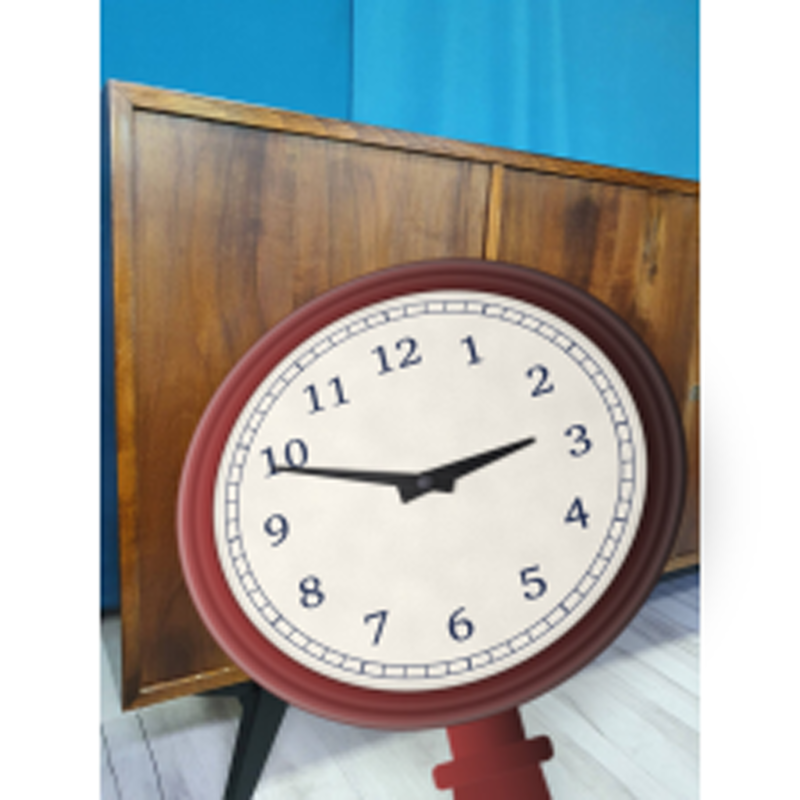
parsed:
2:49
